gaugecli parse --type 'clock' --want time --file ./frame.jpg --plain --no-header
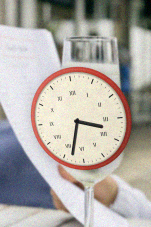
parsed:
3:33
